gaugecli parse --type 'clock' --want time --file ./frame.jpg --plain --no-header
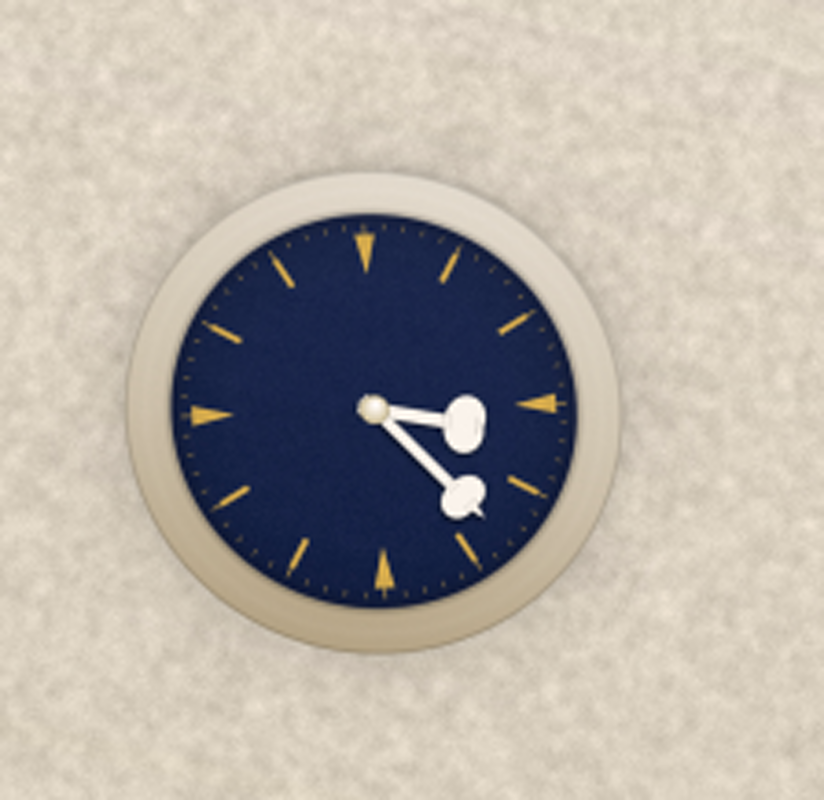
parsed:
3:23
